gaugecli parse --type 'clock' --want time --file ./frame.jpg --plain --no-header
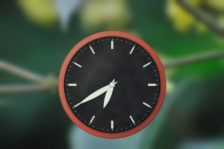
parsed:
6:40
